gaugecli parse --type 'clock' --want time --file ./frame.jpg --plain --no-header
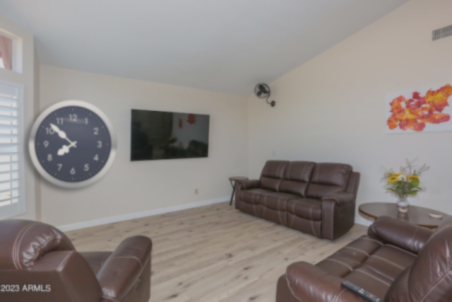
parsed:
7:52
